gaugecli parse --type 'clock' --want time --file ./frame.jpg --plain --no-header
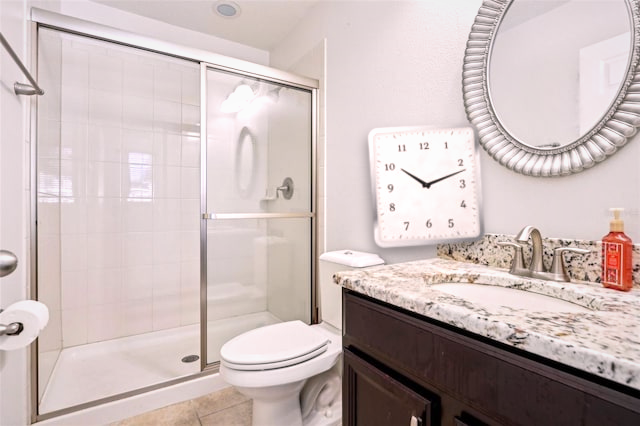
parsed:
10:12
